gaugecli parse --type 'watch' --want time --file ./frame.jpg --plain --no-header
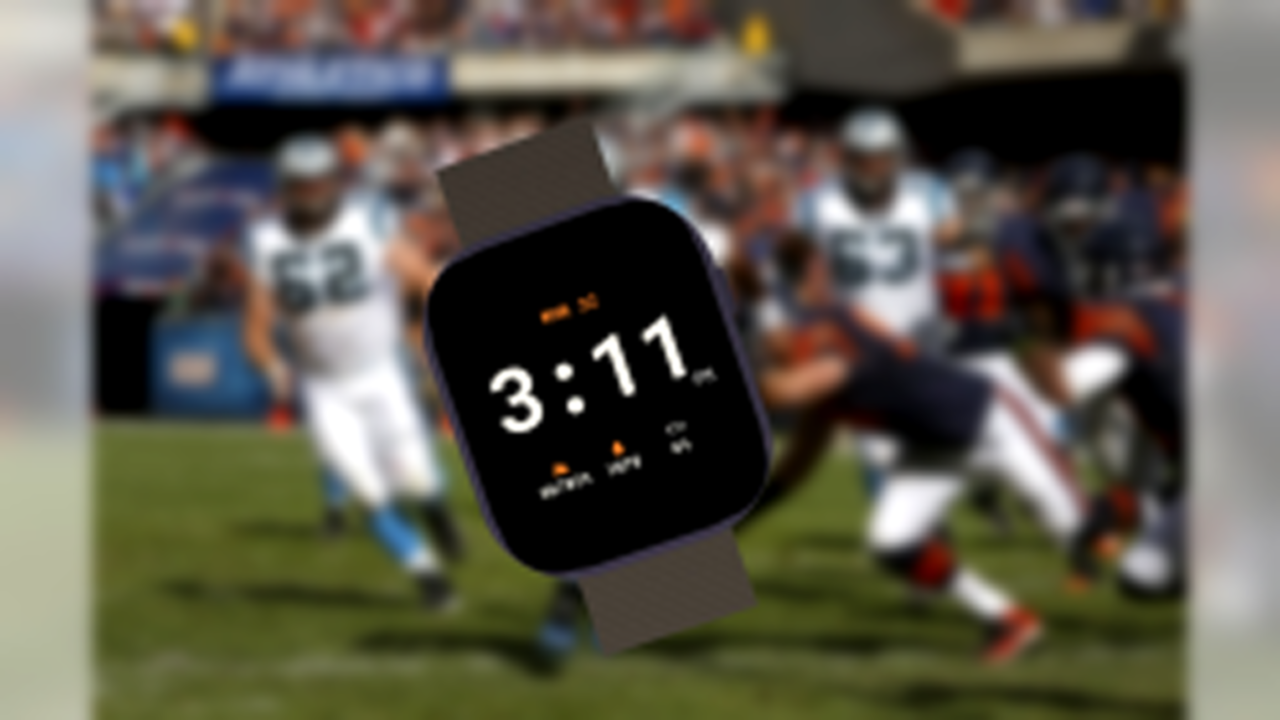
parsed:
3:11
